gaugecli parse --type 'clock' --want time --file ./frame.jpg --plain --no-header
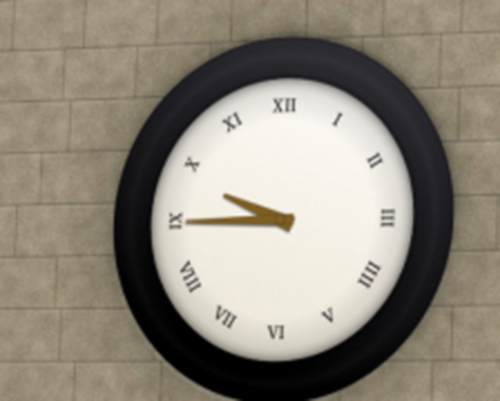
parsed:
9:45
